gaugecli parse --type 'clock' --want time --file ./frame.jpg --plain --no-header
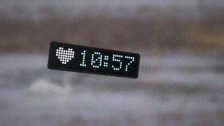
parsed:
10:57
